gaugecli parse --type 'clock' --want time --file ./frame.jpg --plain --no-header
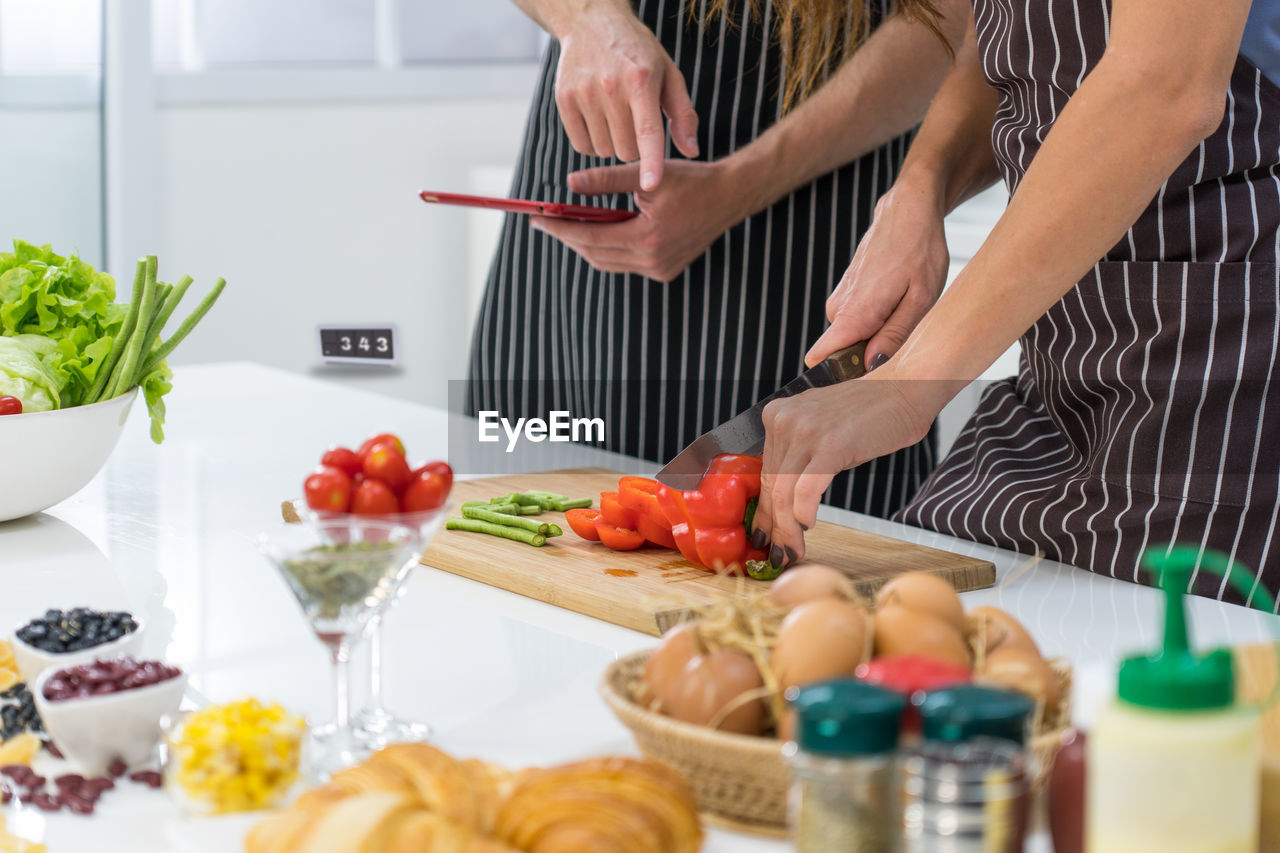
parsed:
3:43
